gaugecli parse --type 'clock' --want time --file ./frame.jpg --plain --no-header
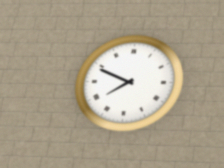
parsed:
7:49
